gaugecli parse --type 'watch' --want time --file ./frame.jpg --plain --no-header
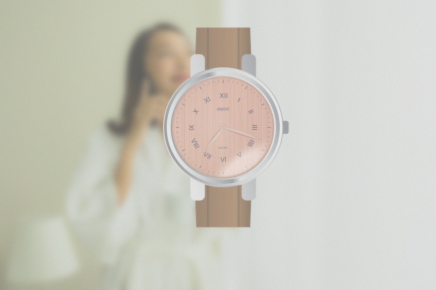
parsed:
7:18
